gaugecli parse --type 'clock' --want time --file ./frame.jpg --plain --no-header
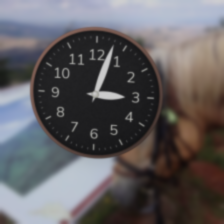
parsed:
3:03
